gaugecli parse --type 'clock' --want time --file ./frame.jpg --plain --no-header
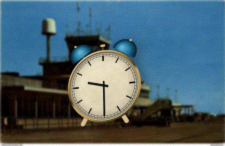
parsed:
9:30
